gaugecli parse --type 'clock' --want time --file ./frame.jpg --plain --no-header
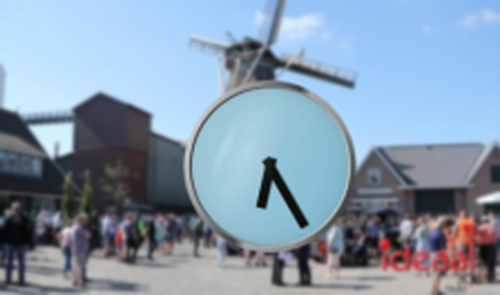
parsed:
6:25
